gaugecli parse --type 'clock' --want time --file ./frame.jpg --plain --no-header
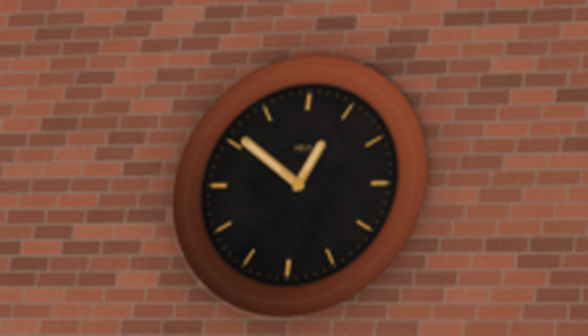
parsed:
12:51
